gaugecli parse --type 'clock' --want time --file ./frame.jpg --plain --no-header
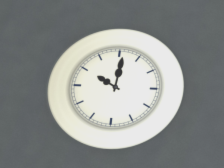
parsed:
10:01
